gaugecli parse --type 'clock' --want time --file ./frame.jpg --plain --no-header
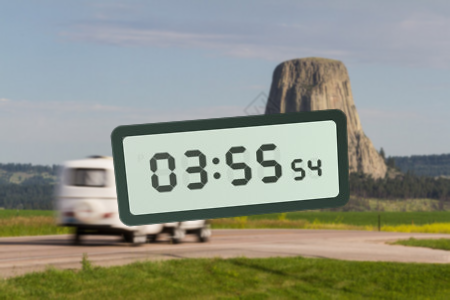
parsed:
3:55:54
